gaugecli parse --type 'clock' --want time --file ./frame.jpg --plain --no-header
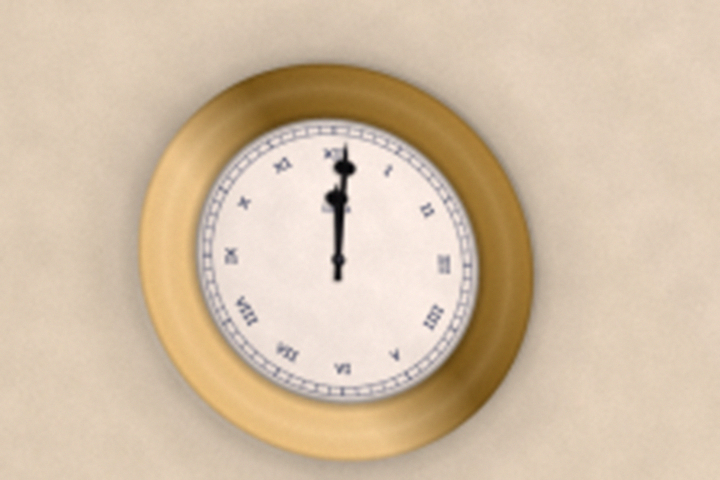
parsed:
12:01
